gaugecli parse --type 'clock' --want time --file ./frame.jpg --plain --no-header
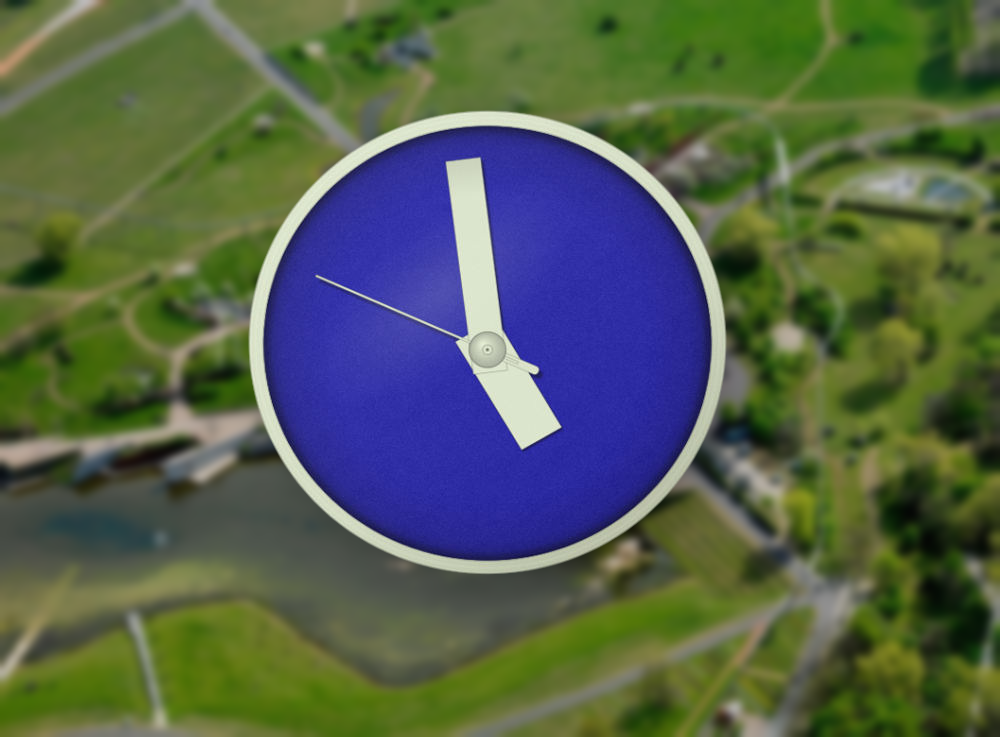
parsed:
4:58:49
